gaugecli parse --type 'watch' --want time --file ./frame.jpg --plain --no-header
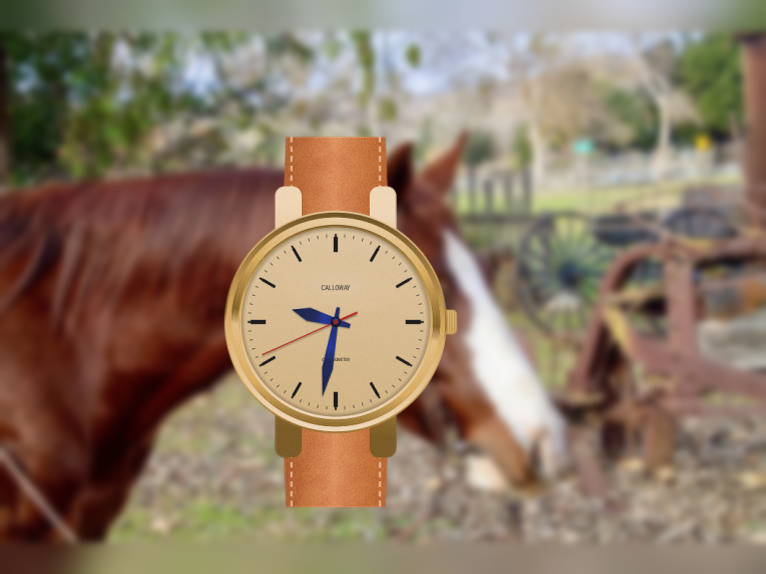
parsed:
9:31:41
